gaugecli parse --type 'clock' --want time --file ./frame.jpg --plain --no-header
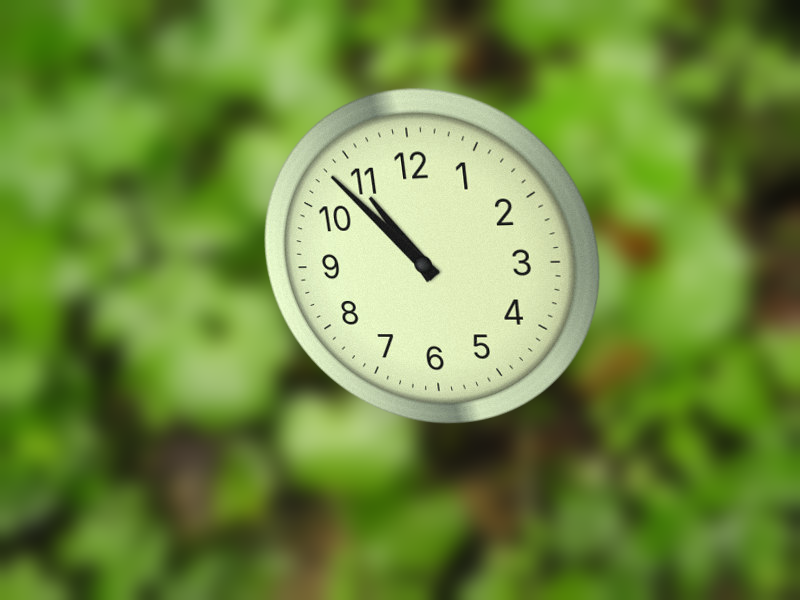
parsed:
10:53
